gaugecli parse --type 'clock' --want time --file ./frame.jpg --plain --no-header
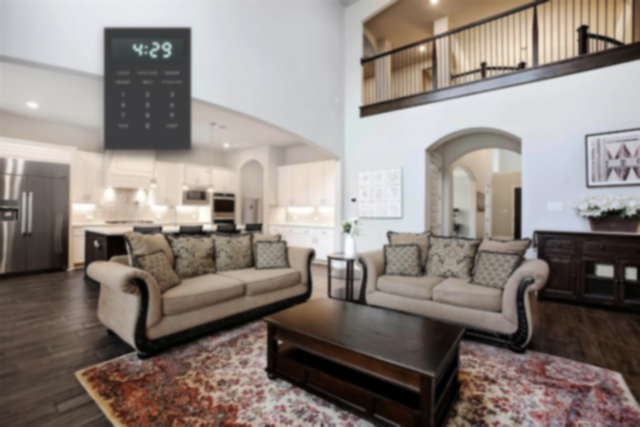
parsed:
4:29
